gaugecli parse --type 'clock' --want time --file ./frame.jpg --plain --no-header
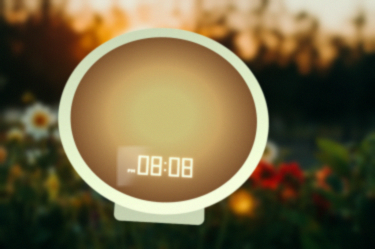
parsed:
8:08
